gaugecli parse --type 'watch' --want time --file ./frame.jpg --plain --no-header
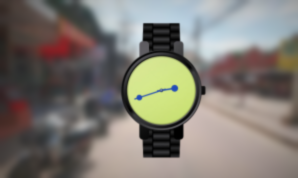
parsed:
2:42
